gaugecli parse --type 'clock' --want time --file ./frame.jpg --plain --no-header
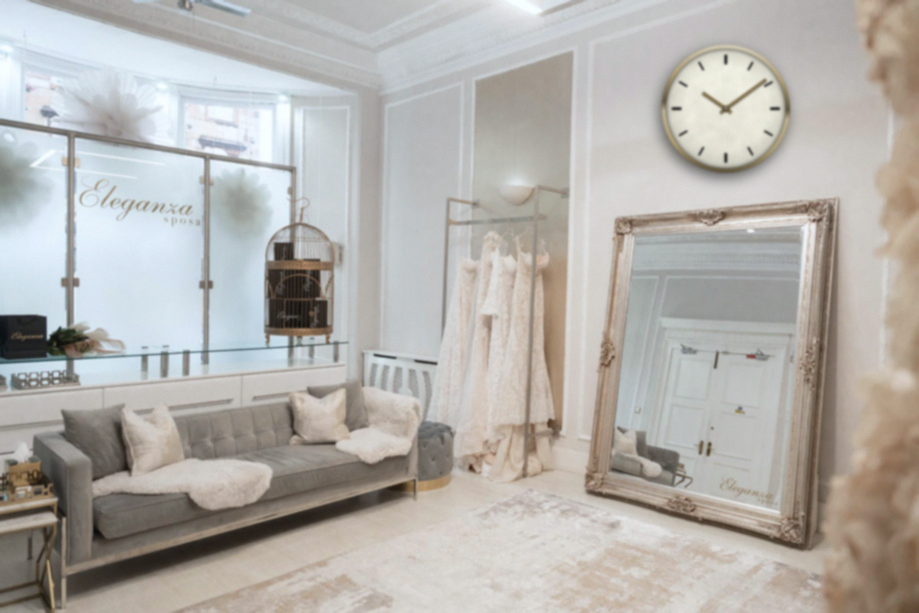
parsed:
10:09
